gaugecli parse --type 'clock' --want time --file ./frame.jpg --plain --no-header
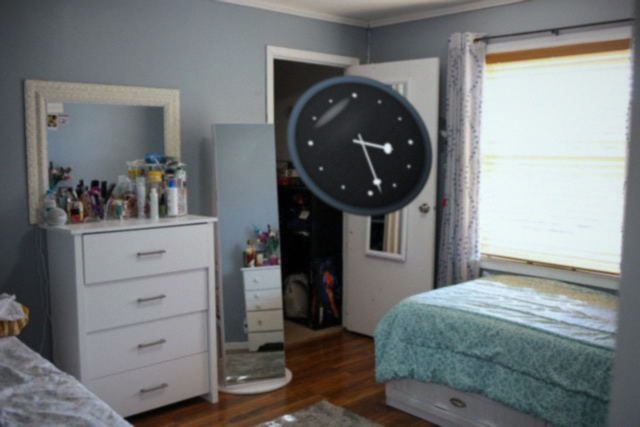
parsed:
3:28
